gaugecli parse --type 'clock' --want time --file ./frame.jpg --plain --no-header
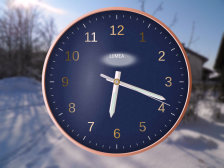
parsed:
6:18:19
